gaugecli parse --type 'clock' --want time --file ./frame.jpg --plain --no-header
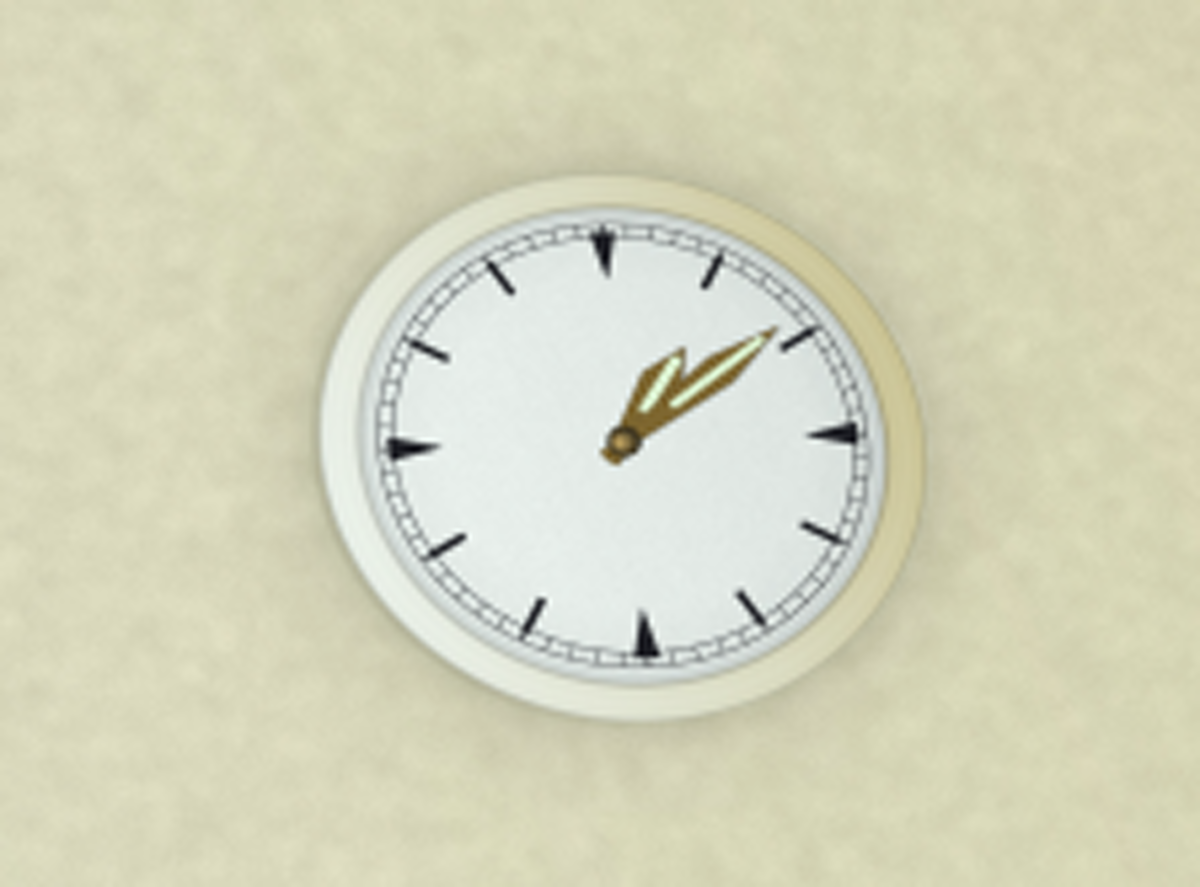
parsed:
1:09
